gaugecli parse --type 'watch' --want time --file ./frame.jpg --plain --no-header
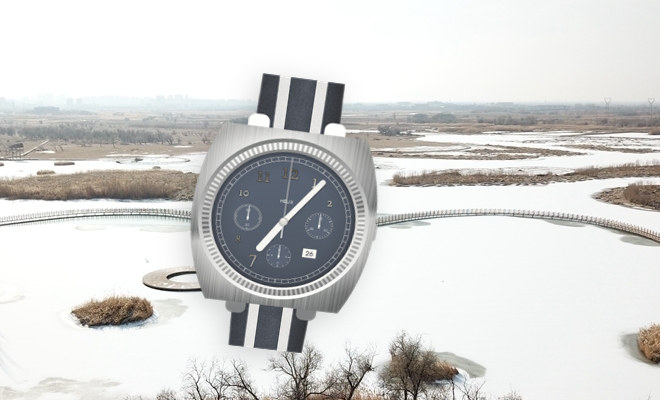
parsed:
7:06
